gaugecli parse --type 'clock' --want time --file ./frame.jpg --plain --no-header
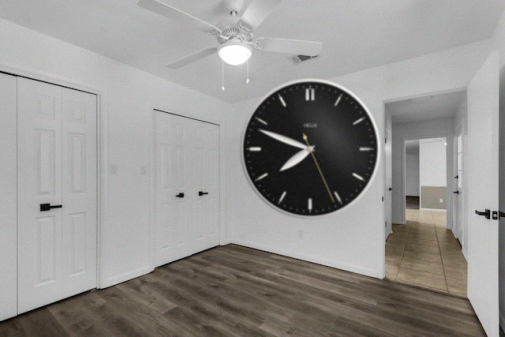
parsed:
7:48:26
